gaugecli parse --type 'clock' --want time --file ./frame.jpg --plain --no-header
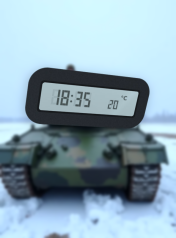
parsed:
18:35
